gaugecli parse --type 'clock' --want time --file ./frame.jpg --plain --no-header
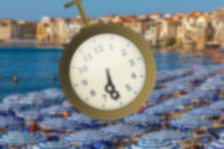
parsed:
6:31
